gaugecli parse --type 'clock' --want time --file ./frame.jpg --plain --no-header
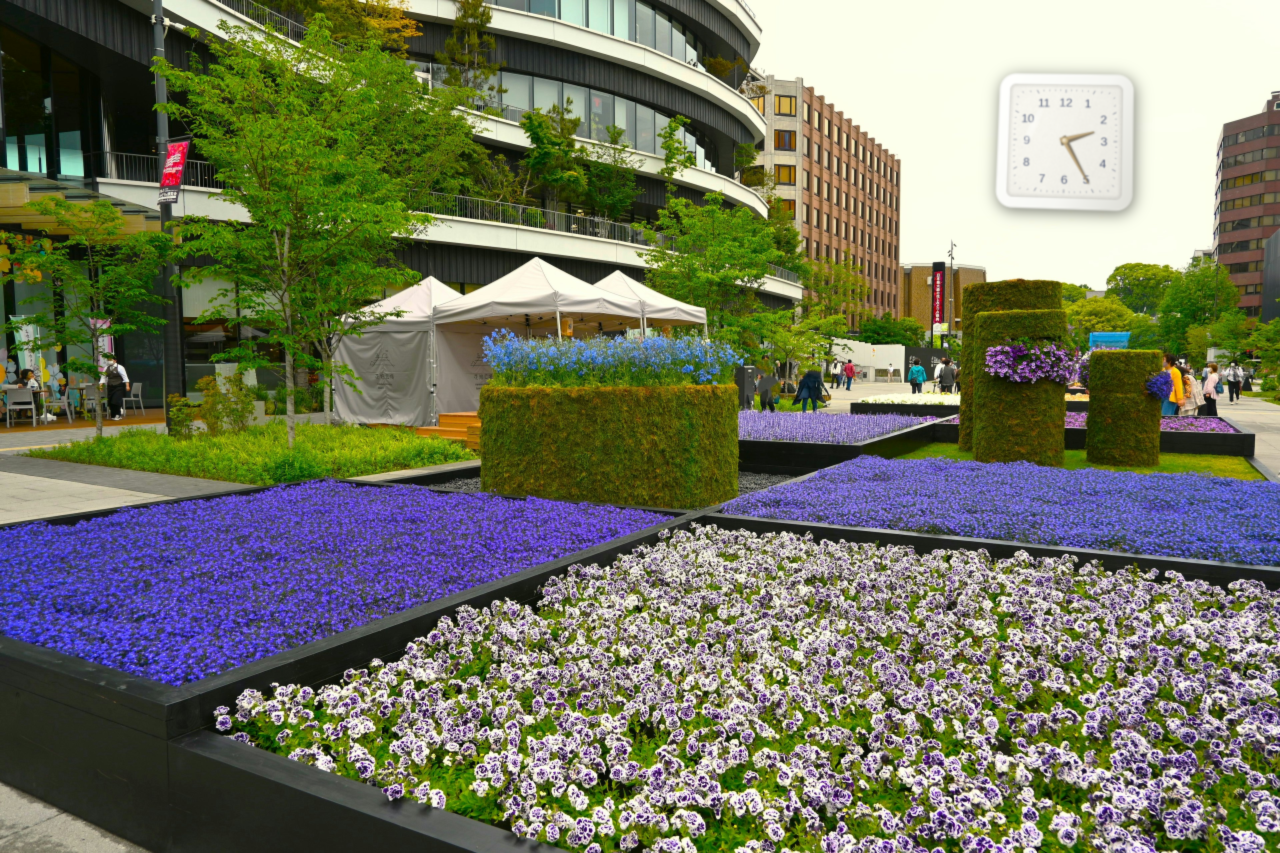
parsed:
2:25
